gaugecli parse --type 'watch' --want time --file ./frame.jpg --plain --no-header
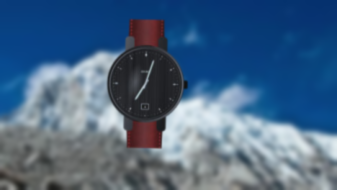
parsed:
7:03
